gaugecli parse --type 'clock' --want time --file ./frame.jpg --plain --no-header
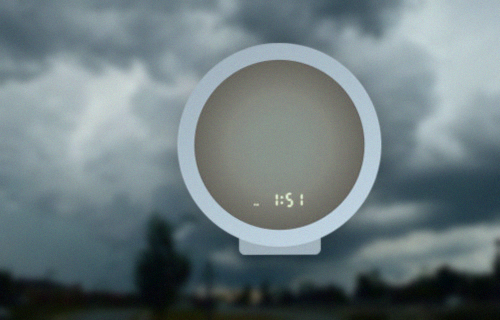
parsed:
1:51
